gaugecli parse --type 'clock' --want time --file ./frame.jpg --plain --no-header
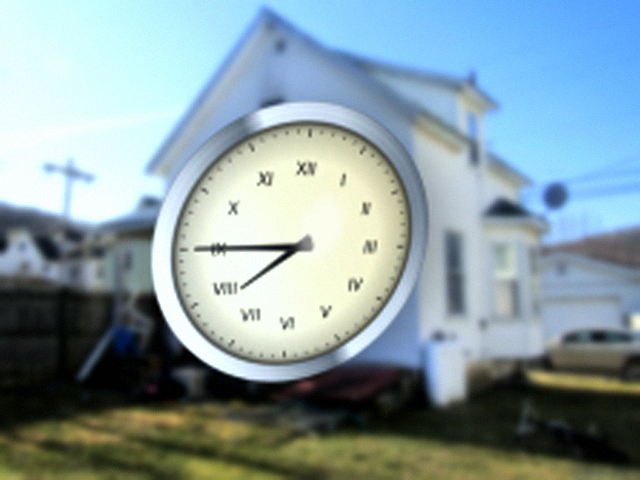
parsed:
7:45
